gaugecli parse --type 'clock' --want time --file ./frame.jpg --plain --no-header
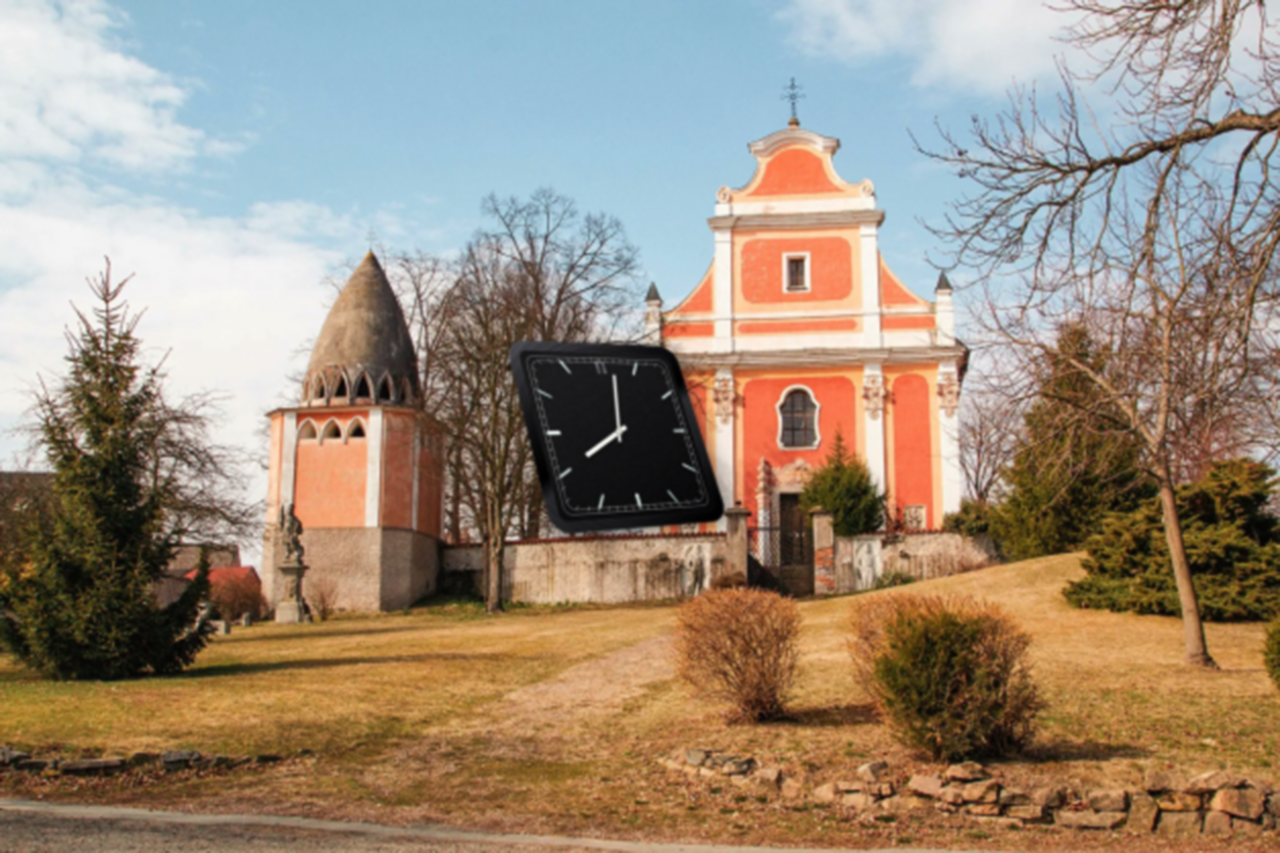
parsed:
8:02
